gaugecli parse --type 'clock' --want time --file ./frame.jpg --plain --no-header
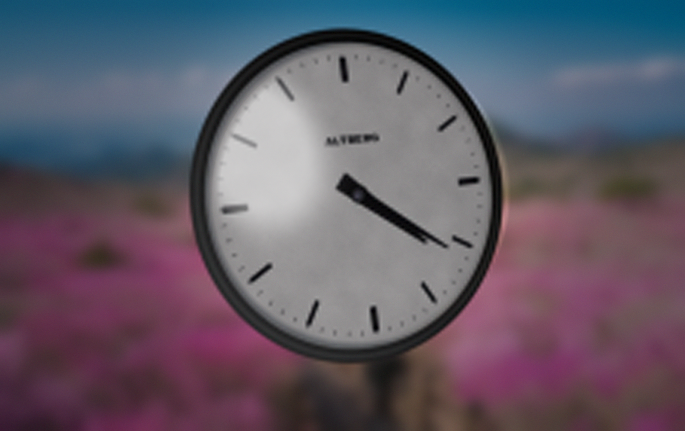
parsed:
4:21
